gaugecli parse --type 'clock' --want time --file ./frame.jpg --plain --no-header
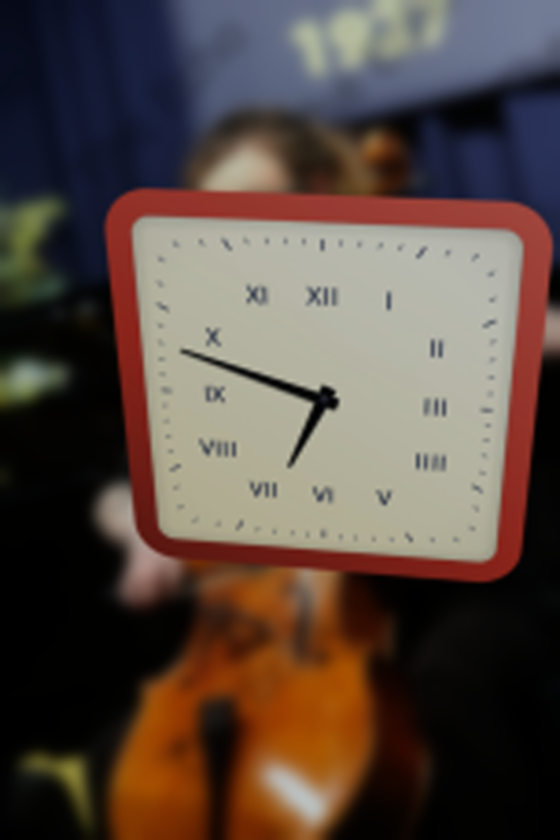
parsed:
6:48
